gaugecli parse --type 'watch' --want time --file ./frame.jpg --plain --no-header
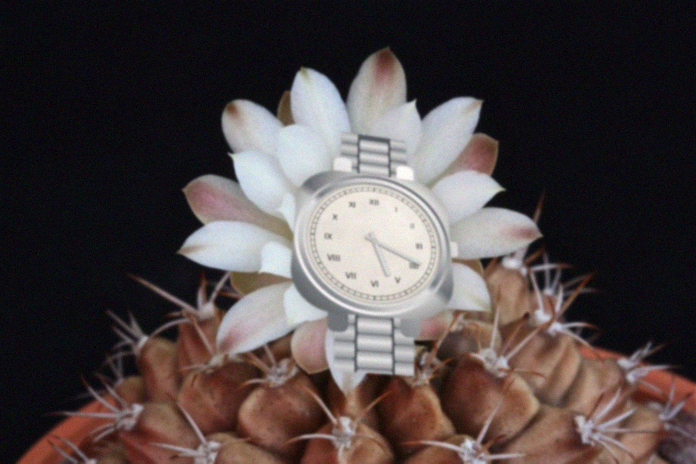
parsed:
5:19
